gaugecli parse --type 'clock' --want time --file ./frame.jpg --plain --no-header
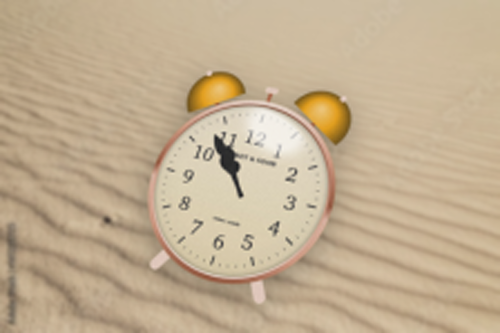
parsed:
10:53
